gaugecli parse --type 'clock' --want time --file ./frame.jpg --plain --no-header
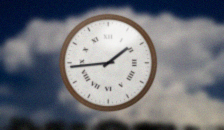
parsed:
1:44
